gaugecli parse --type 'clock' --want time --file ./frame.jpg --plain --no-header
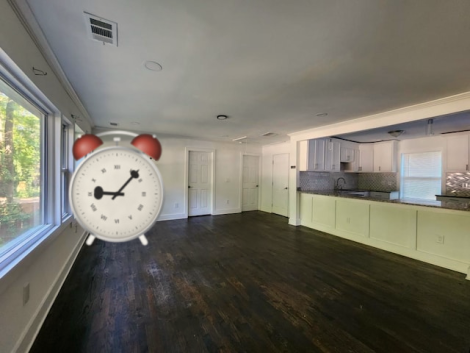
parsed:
9:07
